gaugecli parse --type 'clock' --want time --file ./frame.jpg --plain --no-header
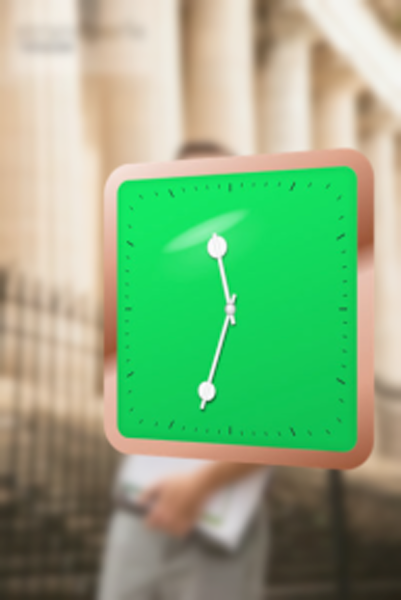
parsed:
11:33
